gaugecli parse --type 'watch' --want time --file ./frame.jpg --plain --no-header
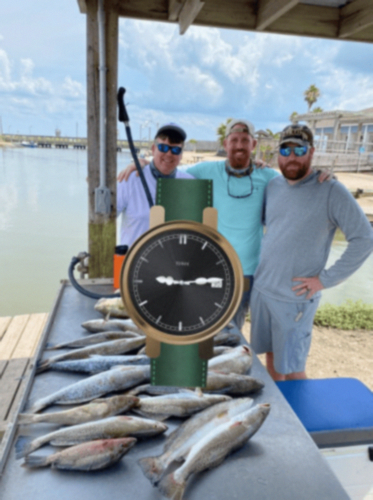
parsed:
9:14
